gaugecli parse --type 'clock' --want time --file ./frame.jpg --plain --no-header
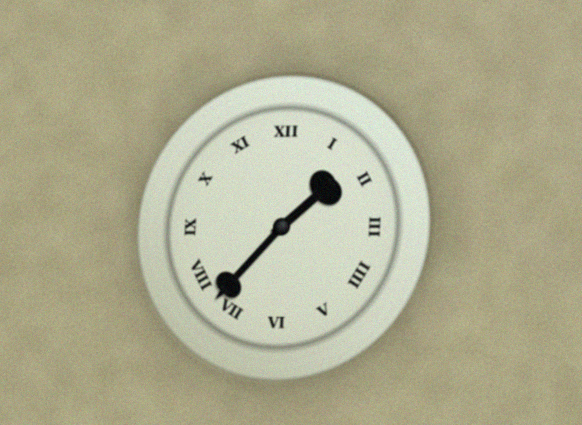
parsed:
1:37
